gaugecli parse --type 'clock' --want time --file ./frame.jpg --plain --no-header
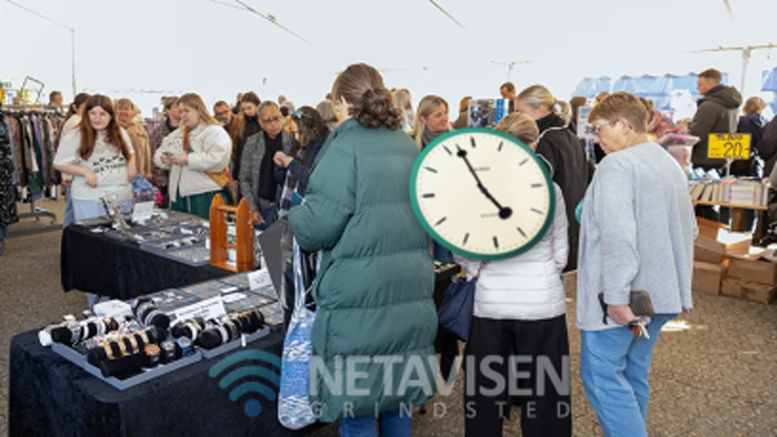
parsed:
4:57
